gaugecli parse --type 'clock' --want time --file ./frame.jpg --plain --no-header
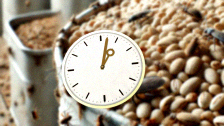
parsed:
1:02
